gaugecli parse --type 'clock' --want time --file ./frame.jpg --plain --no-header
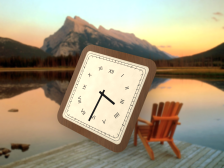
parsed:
3:31
